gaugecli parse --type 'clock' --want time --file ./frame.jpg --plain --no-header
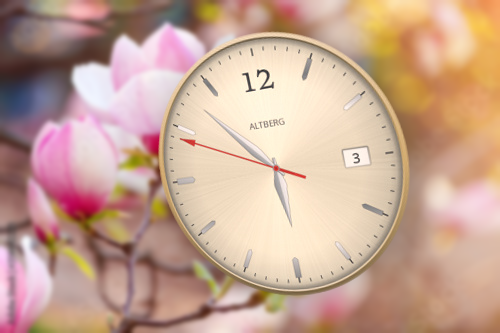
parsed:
5:52:49
